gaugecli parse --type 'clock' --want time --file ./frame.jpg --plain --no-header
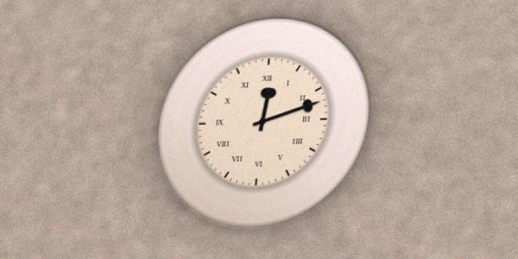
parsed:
12:12
